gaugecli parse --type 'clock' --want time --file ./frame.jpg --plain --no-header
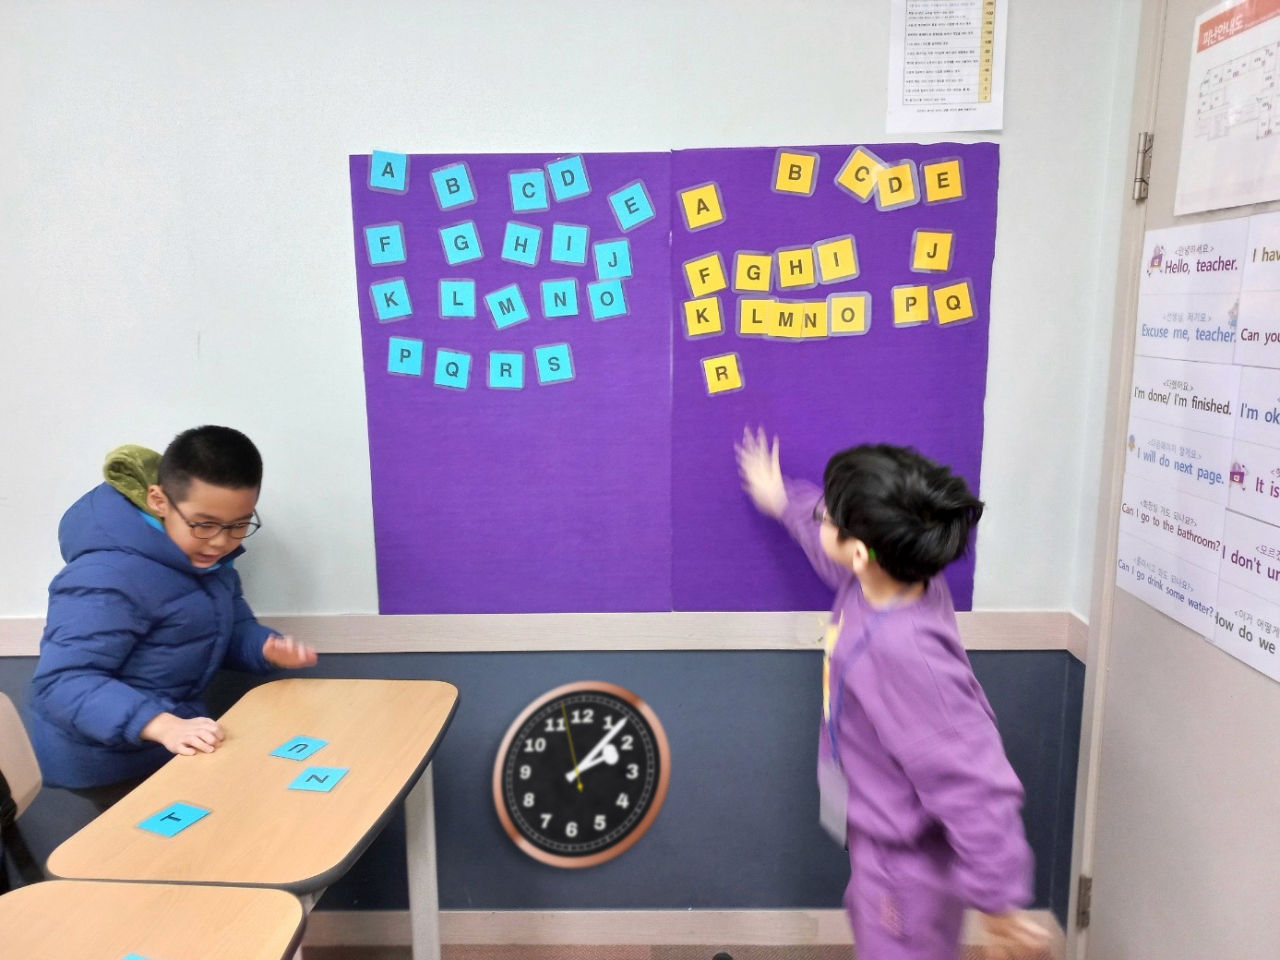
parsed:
2:06:57
